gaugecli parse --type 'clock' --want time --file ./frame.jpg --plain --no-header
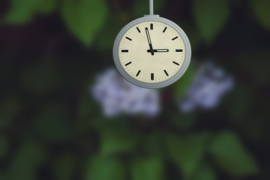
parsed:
2:58
